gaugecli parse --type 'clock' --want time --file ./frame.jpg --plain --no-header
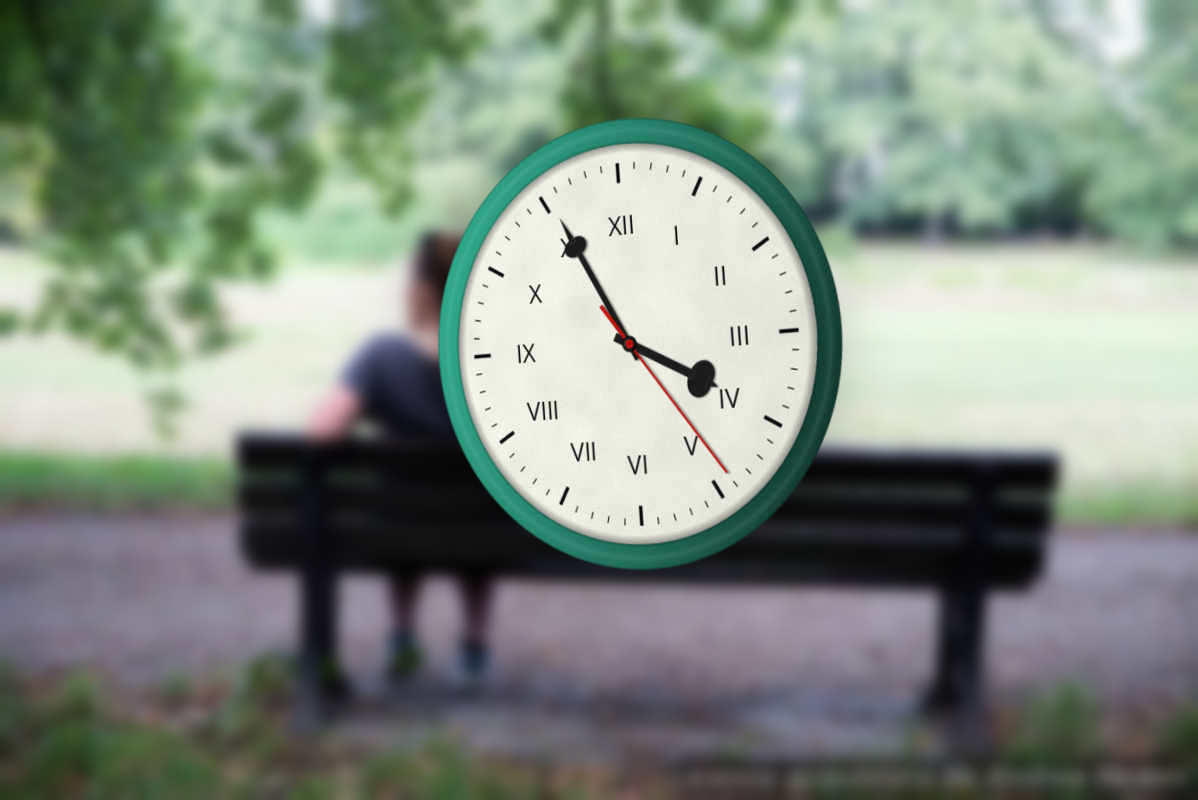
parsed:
3:55:24
